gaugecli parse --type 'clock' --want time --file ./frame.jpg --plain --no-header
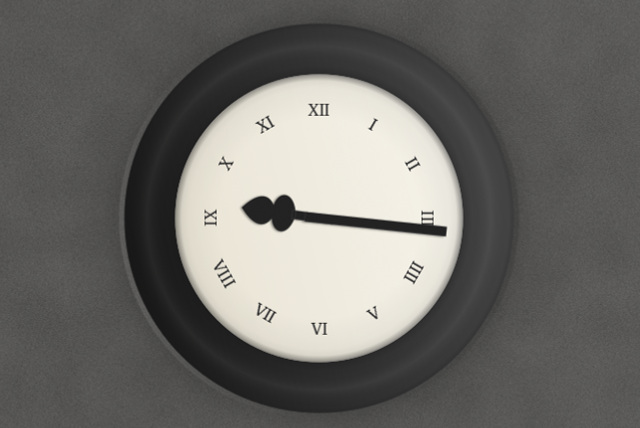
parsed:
9:16
